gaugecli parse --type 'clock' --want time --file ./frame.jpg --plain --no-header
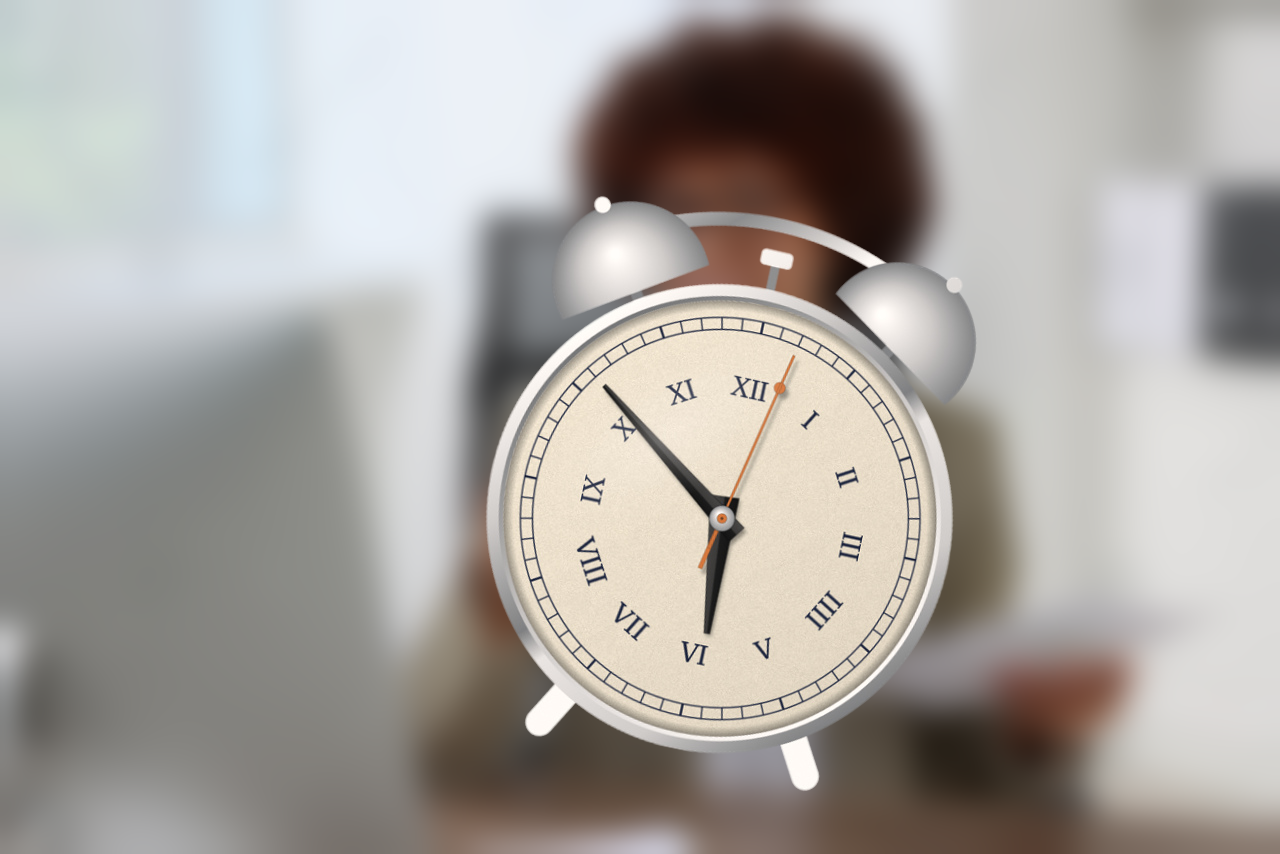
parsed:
5:51:02
